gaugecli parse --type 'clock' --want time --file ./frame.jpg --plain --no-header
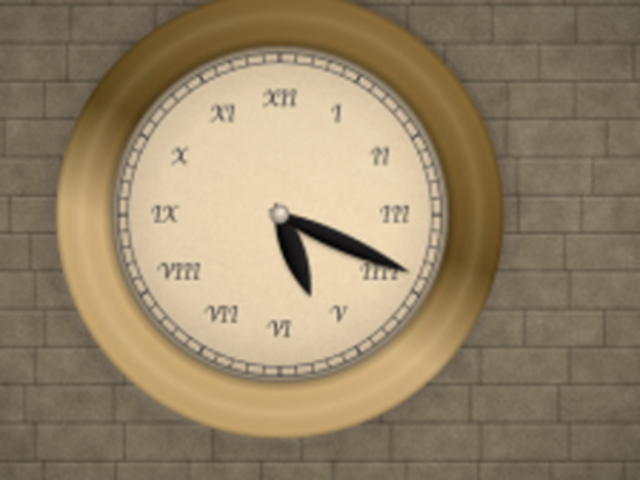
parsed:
5:19
